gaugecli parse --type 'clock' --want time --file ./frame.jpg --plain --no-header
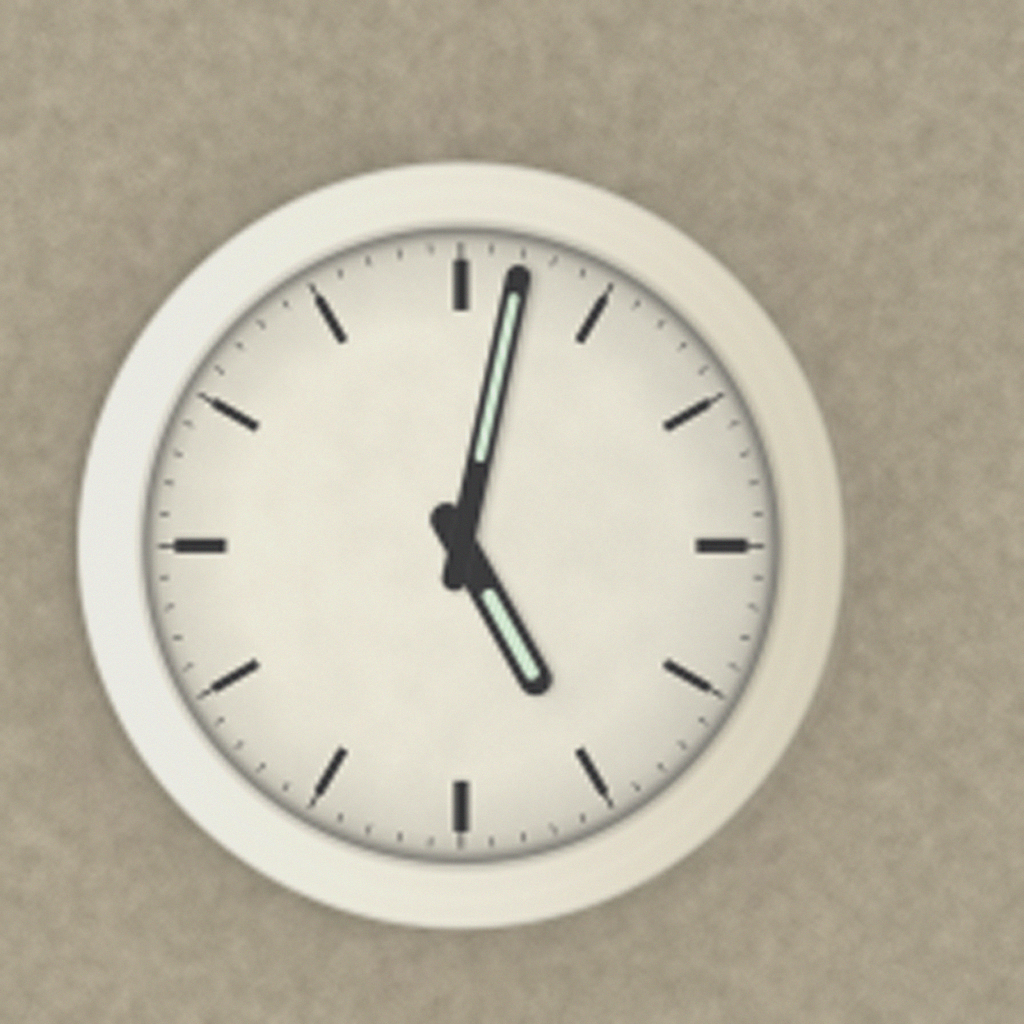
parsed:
5:02
